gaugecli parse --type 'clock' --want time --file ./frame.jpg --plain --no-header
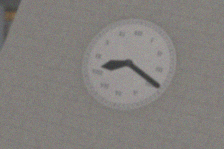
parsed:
8:19
